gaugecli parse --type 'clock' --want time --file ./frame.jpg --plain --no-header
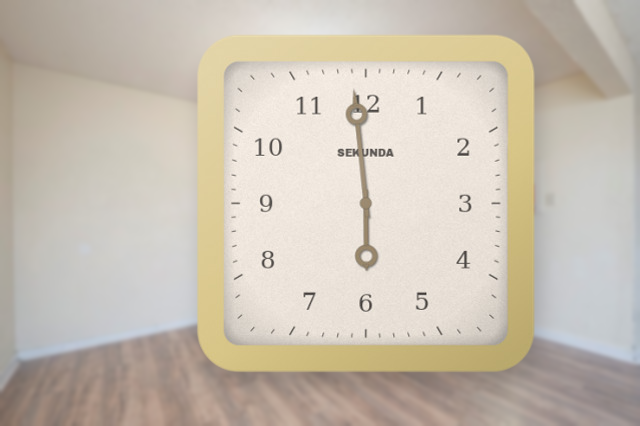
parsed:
5:59
